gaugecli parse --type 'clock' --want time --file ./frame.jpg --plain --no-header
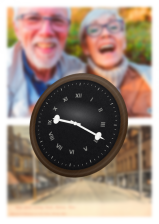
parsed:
9:19
